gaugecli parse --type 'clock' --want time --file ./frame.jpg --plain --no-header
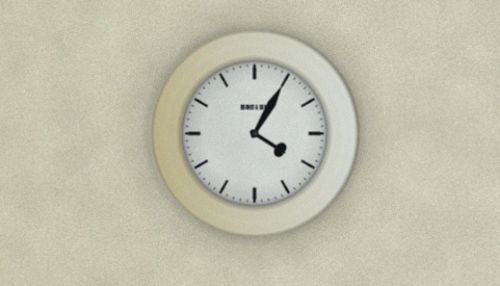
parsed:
4:05
